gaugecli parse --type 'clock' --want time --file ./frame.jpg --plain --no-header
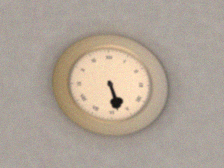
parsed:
5:28
